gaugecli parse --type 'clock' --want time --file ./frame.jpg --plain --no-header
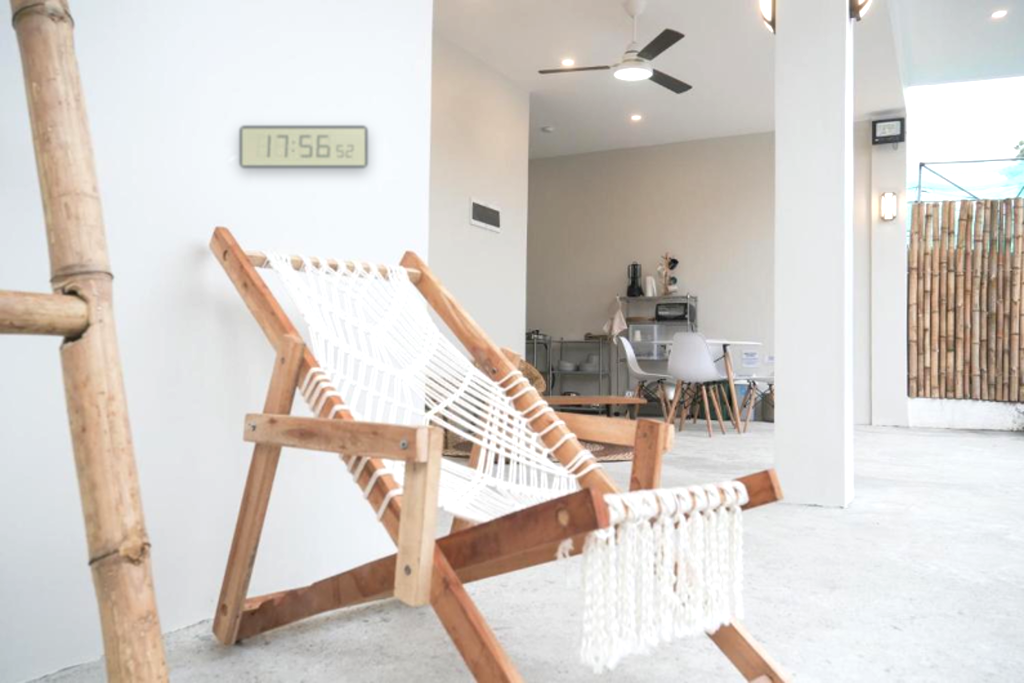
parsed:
17:56
